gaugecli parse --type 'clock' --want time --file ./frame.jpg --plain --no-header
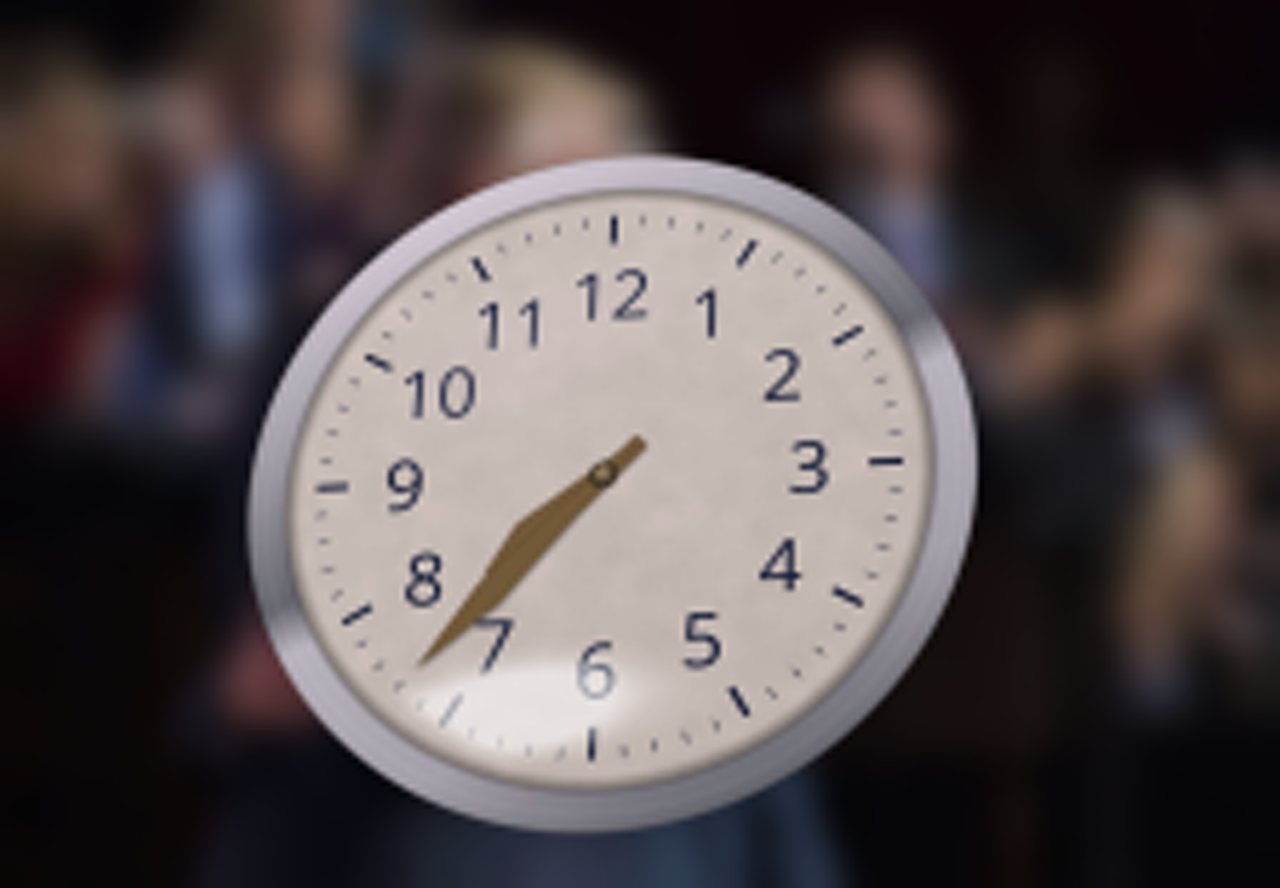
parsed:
7:37
